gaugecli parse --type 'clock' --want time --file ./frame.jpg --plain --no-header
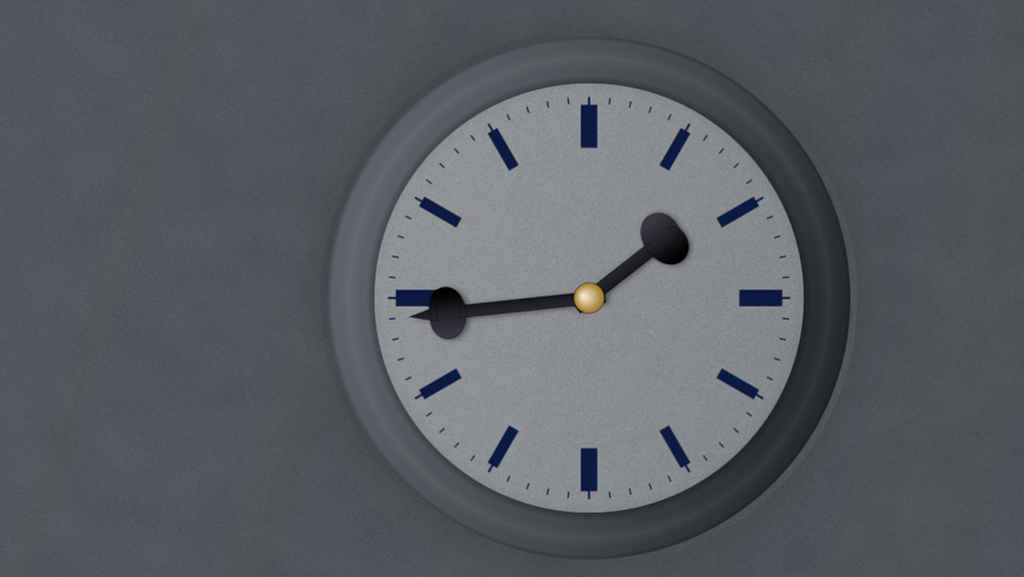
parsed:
1:44
